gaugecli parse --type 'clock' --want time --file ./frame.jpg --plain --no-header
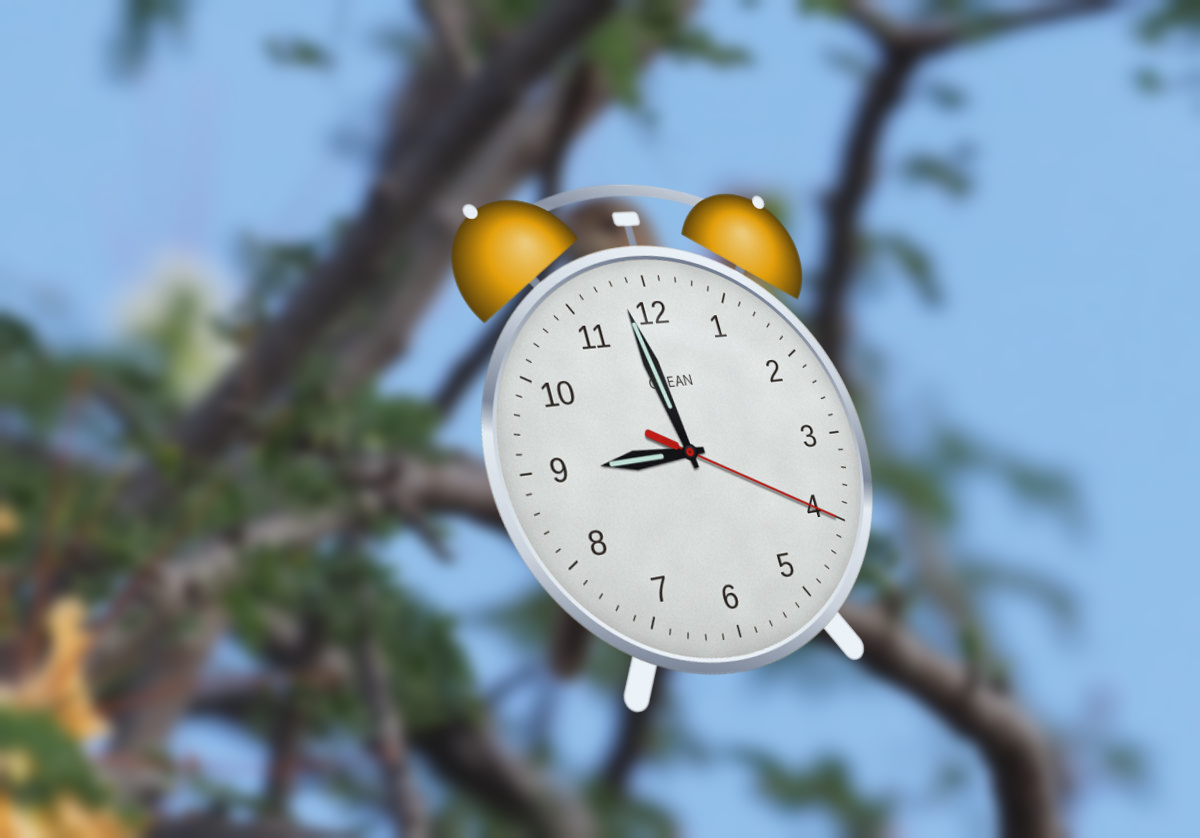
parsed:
8:58:20
